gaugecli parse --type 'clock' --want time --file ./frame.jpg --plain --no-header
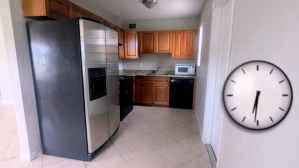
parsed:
6:31
